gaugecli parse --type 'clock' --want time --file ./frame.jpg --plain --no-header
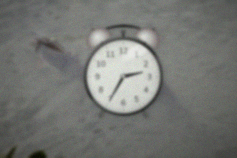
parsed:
2:35
